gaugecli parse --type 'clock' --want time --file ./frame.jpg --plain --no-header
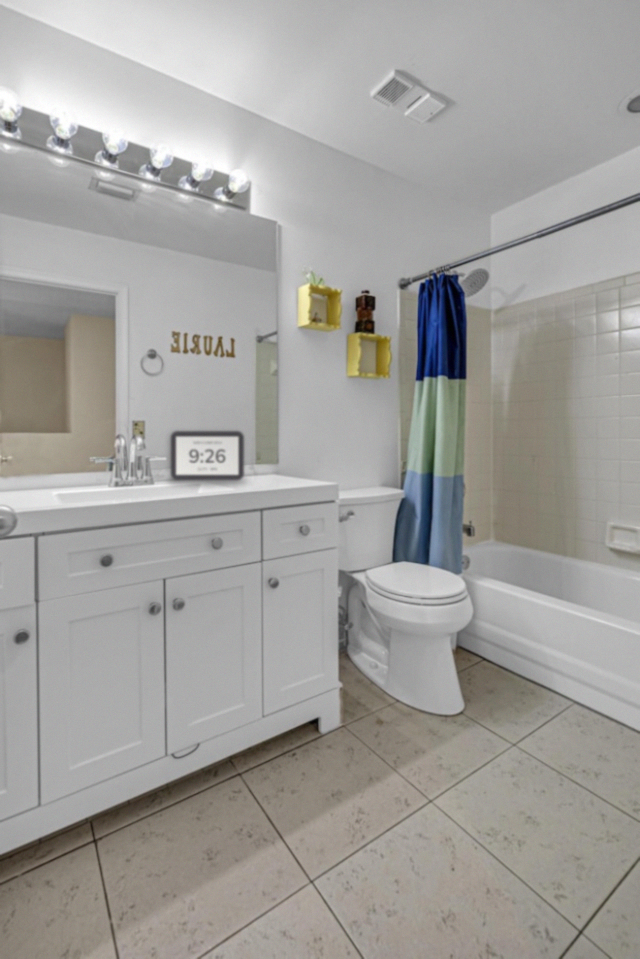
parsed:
9:26
